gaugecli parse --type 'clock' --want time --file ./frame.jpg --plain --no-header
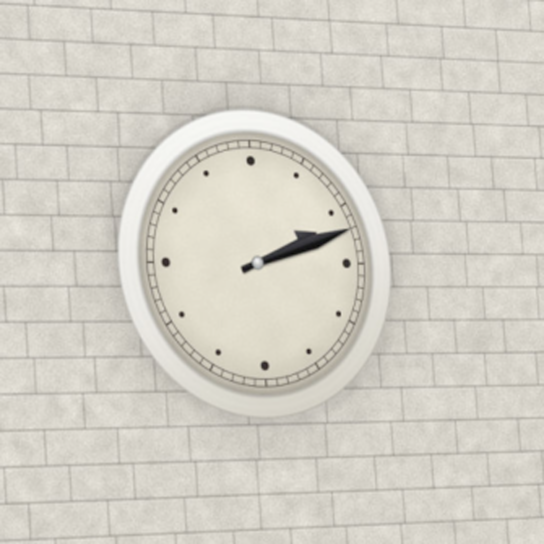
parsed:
2:12
